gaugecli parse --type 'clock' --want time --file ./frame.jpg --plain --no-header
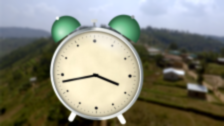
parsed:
3:43
